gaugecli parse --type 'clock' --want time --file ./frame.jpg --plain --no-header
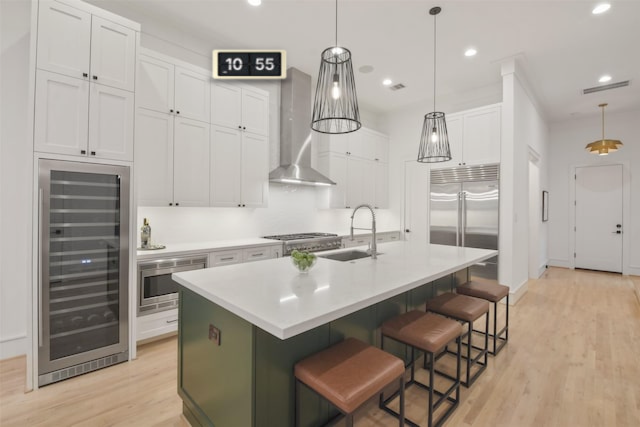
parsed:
10:55
